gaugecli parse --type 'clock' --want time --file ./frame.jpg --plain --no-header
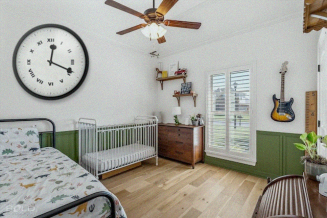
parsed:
12:19
